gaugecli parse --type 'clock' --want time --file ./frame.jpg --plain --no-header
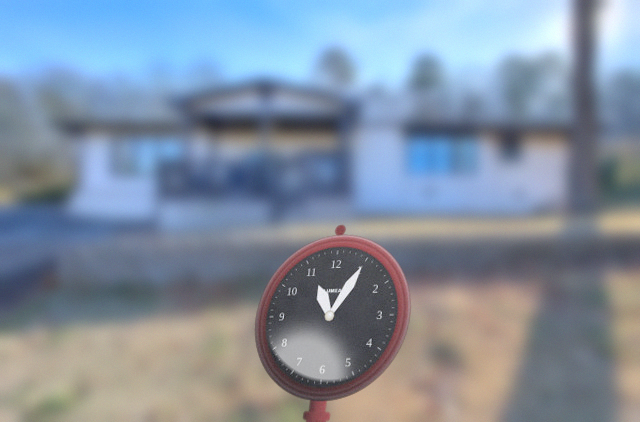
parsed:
11:05
